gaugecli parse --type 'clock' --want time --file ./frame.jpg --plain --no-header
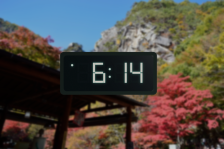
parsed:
6:14
